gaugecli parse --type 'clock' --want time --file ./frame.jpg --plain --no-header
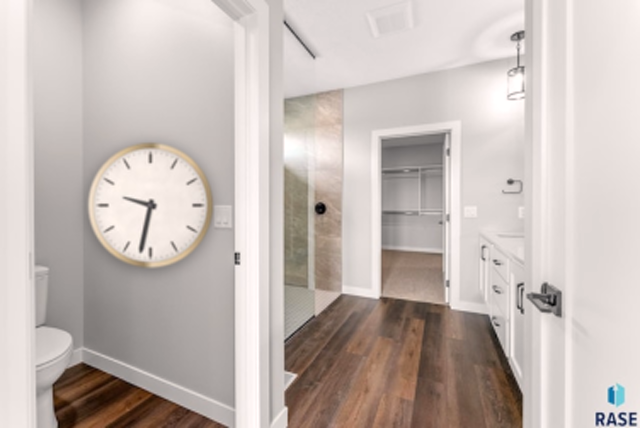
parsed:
9:32
